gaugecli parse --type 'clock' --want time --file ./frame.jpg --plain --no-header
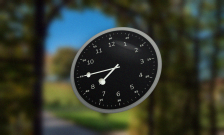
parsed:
7:45
